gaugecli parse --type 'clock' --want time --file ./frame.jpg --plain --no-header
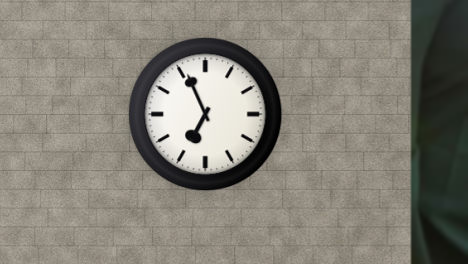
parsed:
6:56
